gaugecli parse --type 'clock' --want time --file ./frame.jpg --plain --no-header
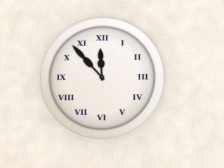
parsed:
11:53
